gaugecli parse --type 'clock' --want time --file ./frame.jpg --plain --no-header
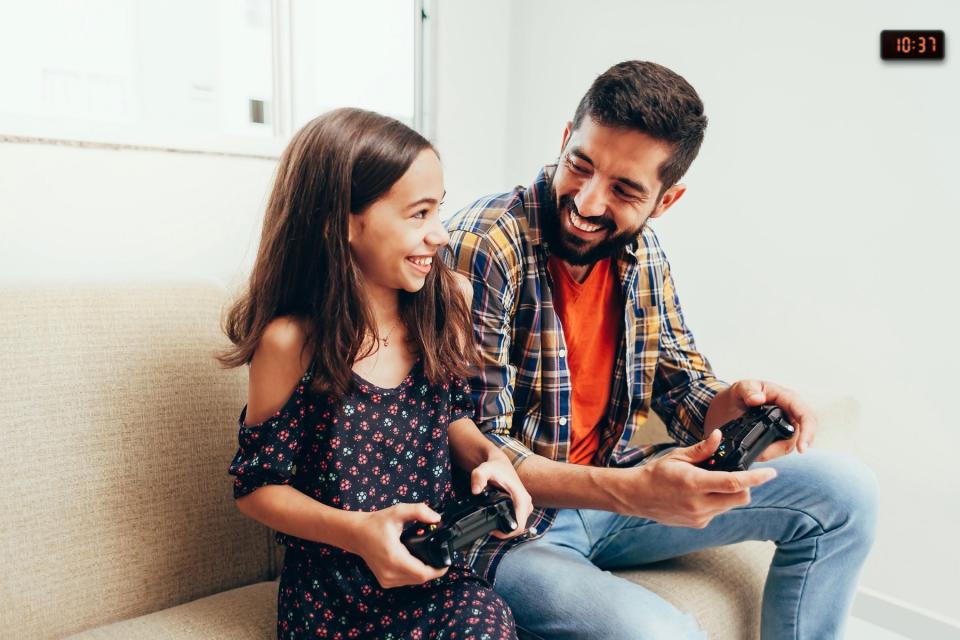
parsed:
10:37
